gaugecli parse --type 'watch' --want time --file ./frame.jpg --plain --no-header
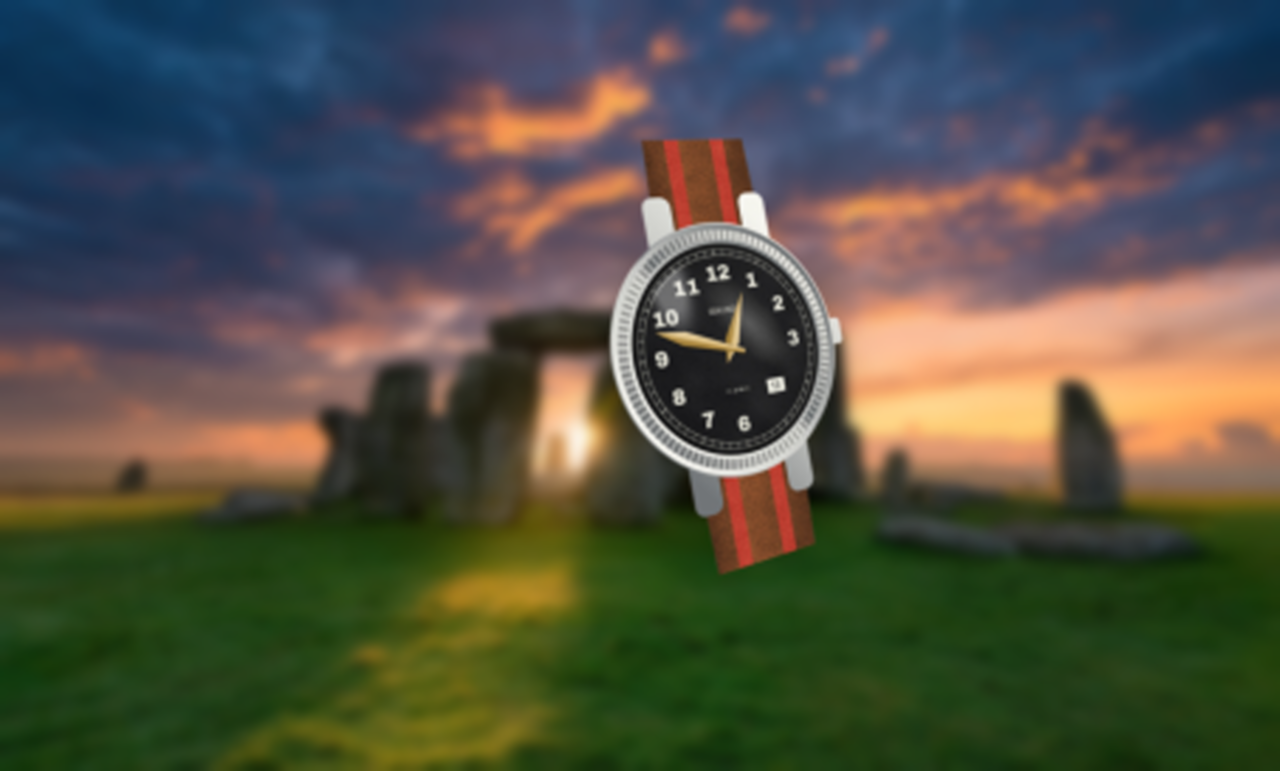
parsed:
12:48
